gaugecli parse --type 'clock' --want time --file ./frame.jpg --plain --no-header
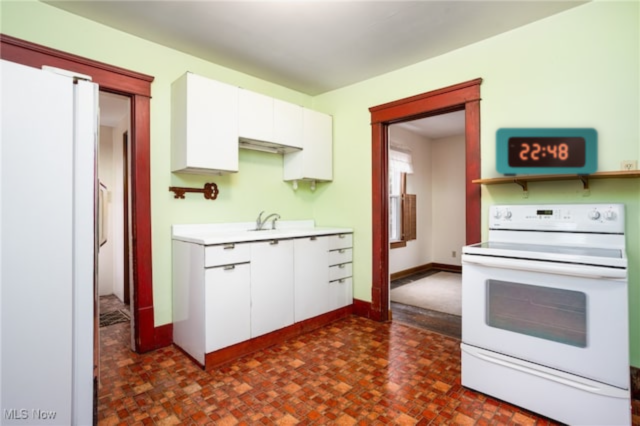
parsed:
22:48
